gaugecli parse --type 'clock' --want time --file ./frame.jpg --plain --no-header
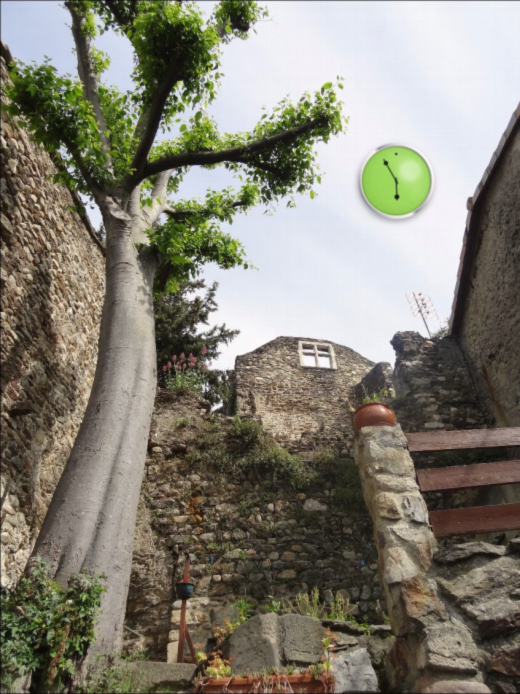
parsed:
5:55
